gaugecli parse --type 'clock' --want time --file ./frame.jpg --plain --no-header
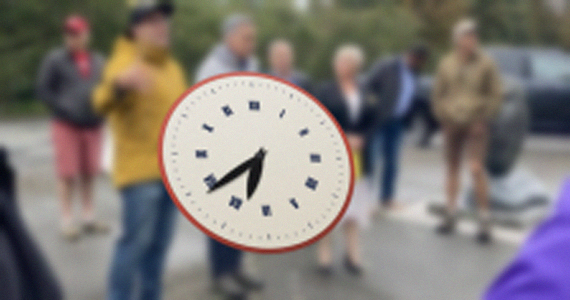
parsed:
6:39
